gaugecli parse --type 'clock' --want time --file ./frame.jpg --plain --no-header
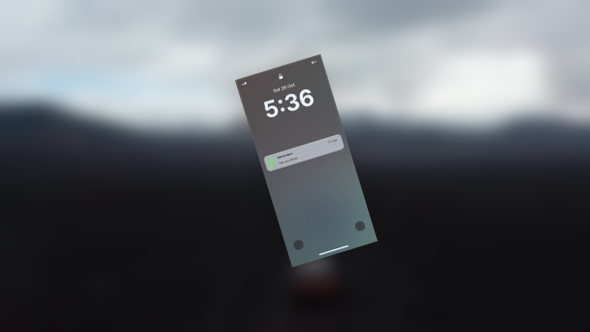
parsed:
5:36
